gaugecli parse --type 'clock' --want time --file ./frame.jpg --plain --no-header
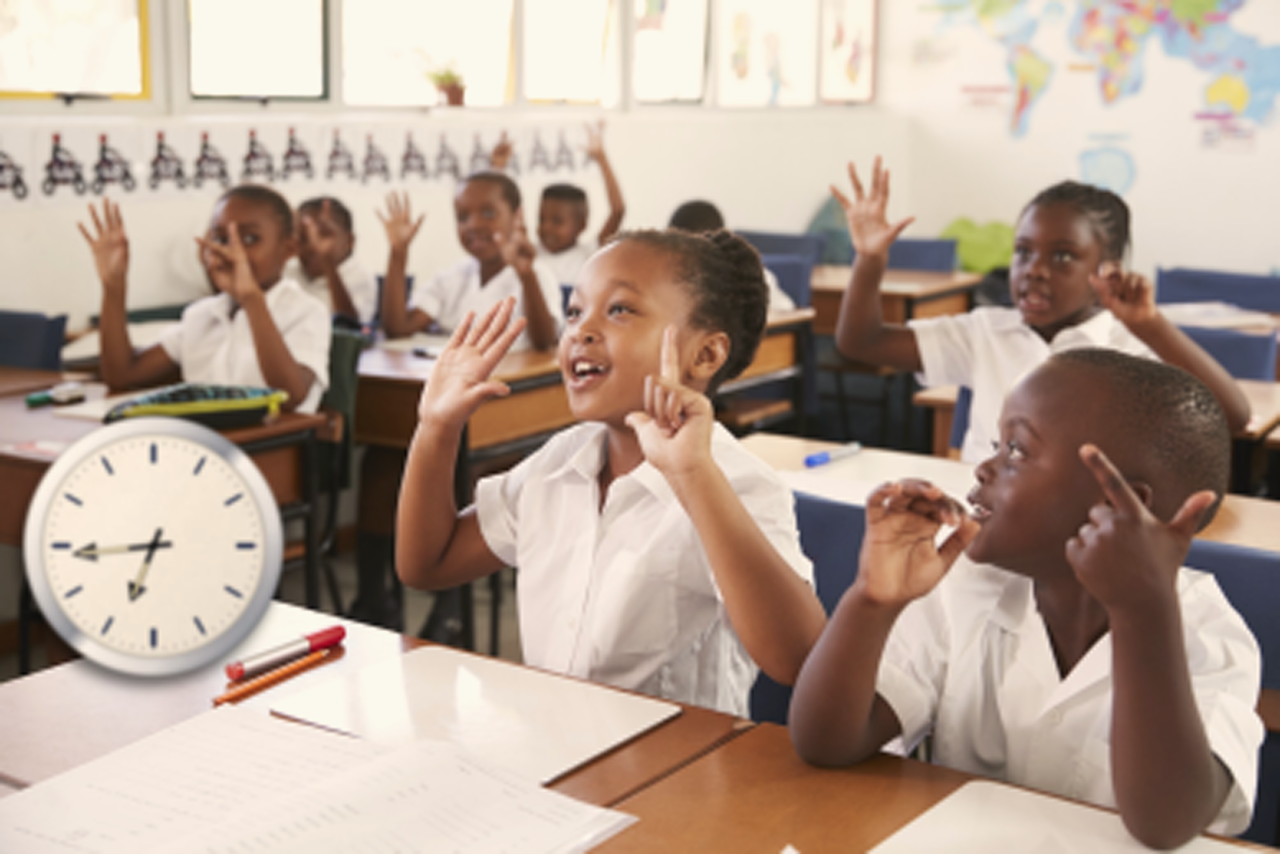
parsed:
6:44
